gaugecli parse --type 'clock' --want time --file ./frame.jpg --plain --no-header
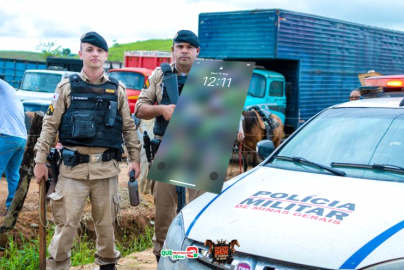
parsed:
12:11
